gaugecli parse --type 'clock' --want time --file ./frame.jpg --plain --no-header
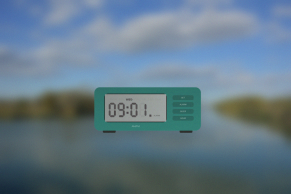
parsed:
9:01
